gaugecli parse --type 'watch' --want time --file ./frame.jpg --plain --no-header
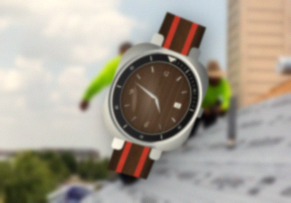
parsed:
4:48
